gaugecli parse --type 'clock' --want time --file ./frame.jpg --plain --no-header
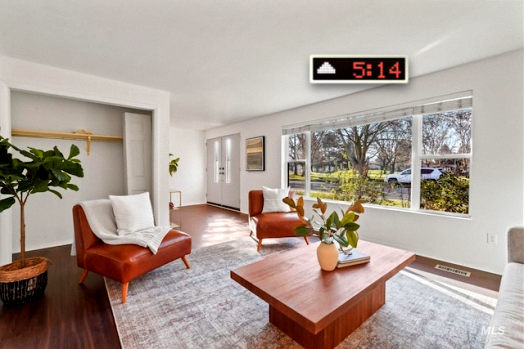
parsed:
5:14
